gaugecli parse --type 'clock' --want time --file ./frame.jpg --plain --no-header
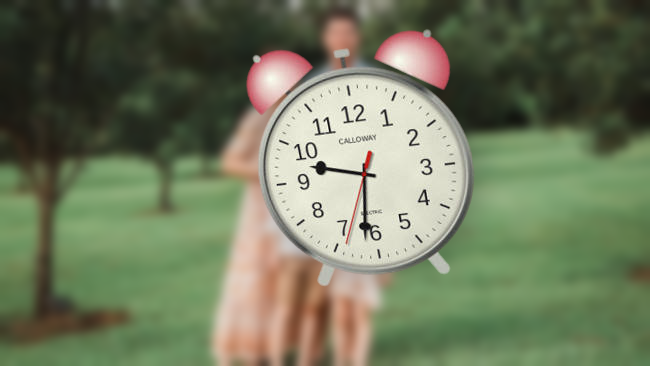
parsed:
9:31:34
